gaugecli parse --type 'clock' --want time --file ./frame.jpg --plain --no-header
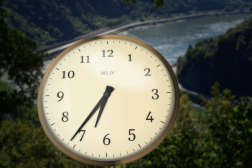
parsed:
6:36
